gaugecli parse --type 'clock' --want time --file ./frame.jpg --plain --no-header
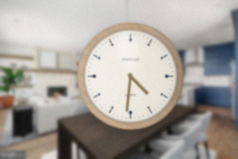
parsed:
4:31
